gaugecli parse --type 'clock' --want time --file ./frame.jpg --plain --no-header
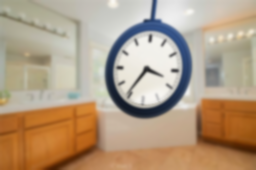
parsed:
3:36
